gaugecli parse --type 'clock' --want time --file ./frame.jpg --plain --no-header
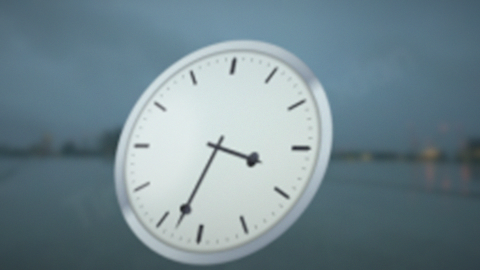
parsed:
3:33
